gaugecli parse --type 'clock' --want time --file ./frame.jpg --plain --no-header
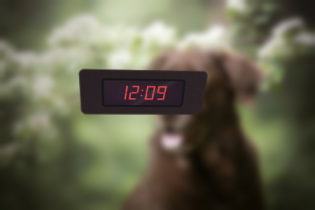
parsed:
12:09
